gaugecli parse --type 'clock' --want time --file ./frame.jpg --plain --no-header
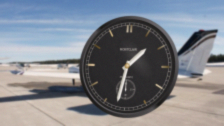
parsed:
1:32
